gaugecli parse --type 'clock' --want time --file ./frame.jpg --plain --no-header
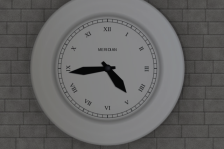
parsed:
4:44
